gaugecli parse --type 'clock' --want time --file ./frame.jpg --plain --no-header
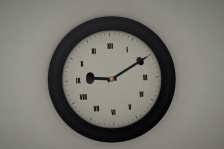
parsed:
9:10
